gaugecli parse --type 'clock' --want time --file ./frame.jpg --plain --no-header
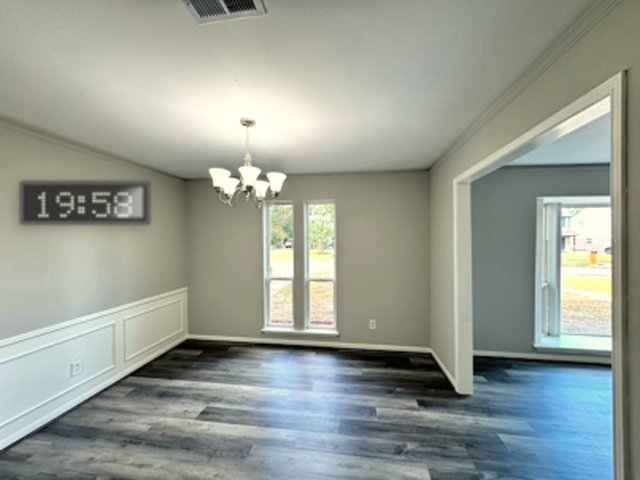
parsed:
19:58
